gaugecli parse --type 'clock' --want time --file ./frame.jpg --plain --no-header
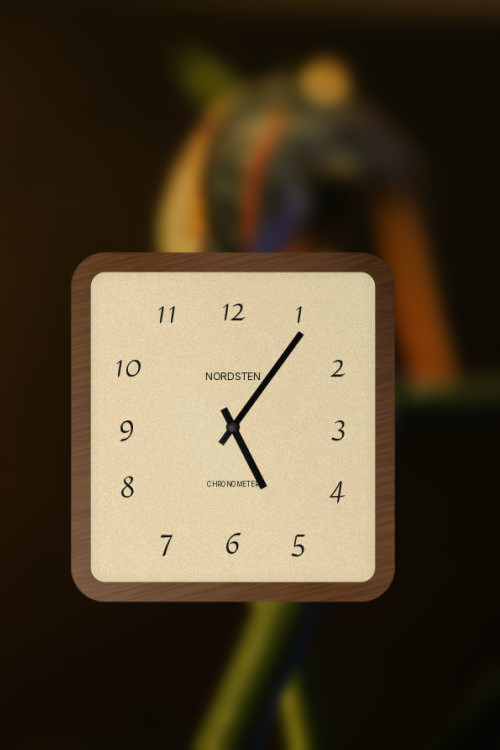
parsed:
5:06
